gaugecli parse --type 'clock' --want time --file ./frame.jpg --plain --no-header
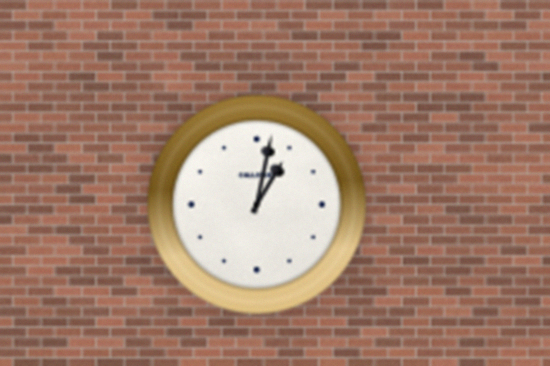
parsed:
1:02
